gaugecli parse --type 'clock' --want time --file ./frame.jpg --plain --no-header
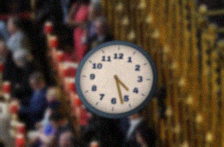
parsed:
4:27
